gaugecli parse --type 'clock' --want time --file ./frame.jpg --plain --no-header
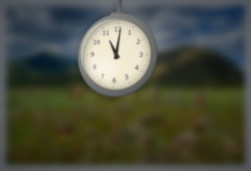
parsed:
11:01
